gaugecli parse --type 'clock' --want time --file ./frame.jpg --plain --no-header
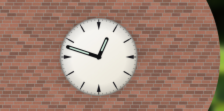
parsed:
12:48
